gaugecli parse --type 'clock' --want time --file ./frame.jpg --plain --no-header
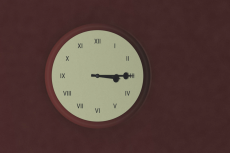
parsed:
3:15
